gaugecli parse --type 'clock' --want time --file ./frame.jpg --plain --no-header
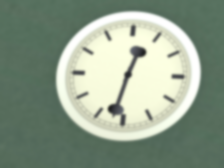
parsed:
12:32
